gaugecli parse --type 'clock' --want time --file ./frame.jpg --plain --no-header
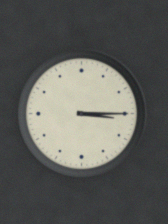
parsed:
3:15
